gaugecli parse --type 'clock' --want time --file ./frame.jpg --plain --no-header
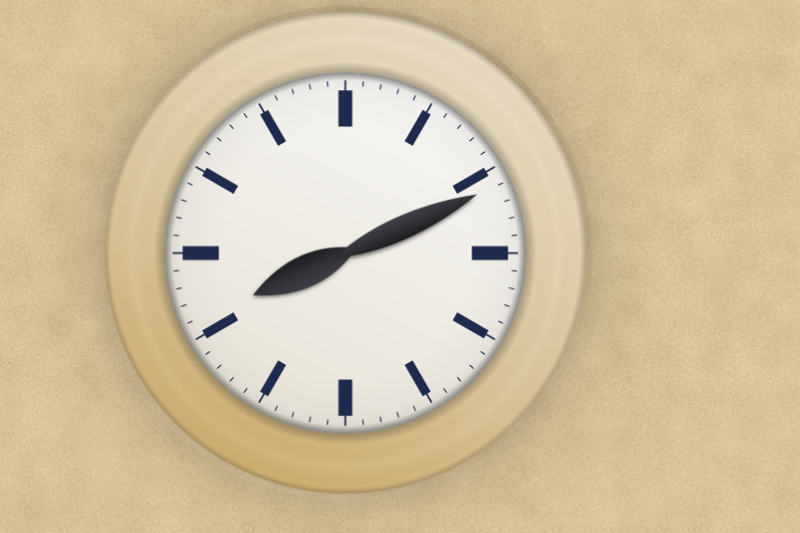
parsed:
8:11
